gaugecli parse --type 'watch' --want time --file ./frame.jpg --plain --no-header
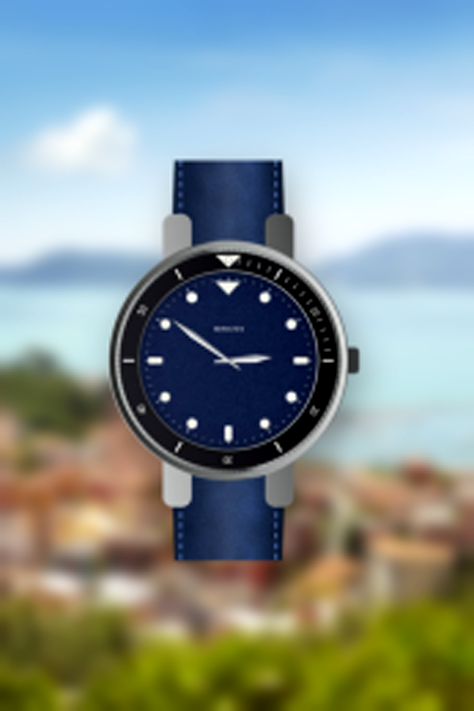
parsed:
2:51
